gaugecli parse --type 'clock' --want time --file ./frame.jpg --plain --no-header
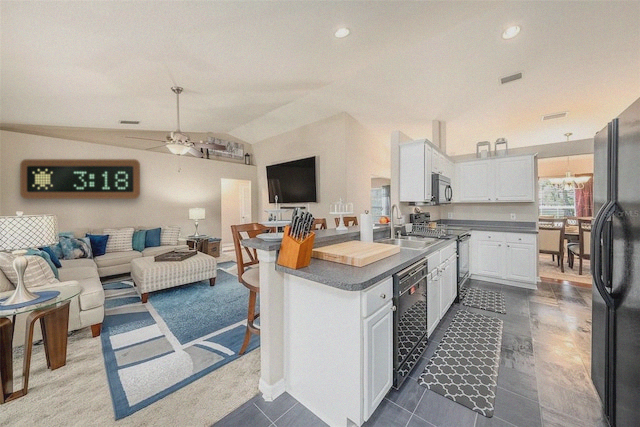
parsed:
3:18
